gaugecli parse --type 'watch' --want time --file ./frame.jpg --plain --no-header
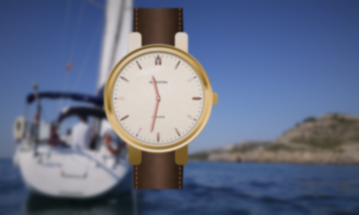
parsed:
11:32
